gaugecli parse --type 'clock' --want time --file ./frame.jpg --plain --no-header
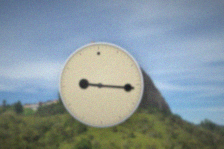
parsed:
9:16
